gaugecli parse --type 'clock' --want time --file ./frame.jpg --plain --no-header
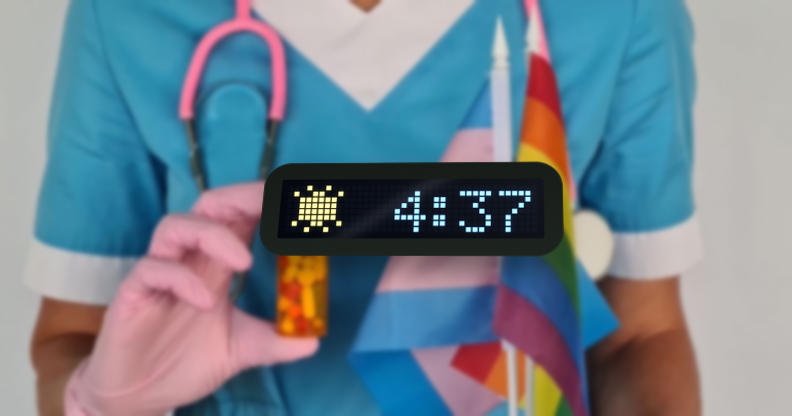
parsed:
4:37
